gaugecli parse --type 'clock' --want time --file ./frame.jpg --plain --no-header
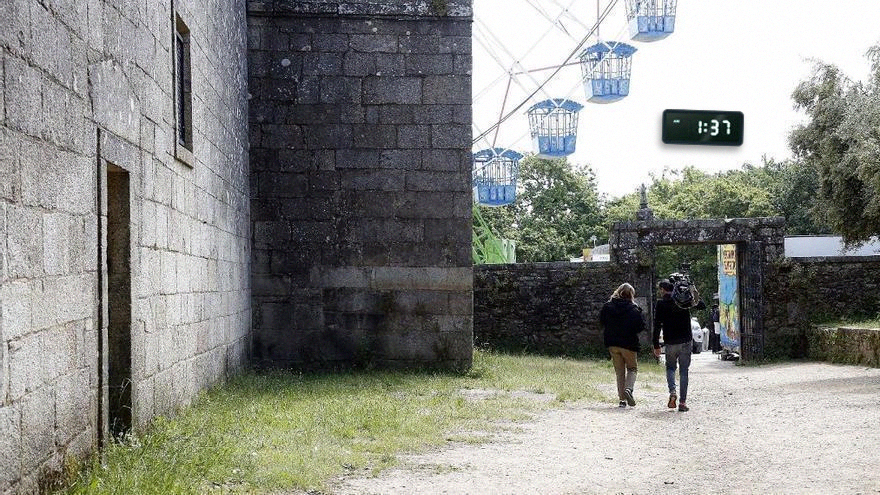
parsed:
1:37
